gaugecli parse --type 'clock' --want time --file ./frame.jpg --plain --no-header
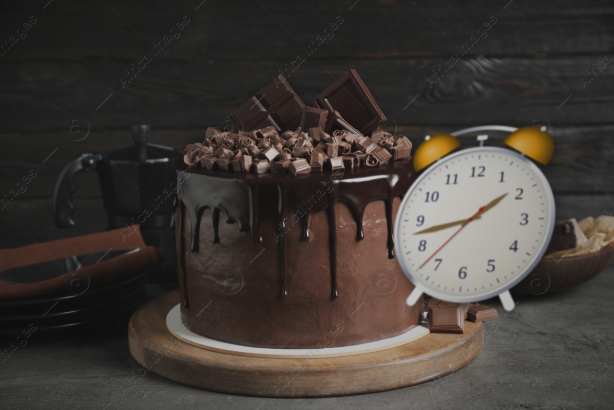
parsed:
1:42:37
